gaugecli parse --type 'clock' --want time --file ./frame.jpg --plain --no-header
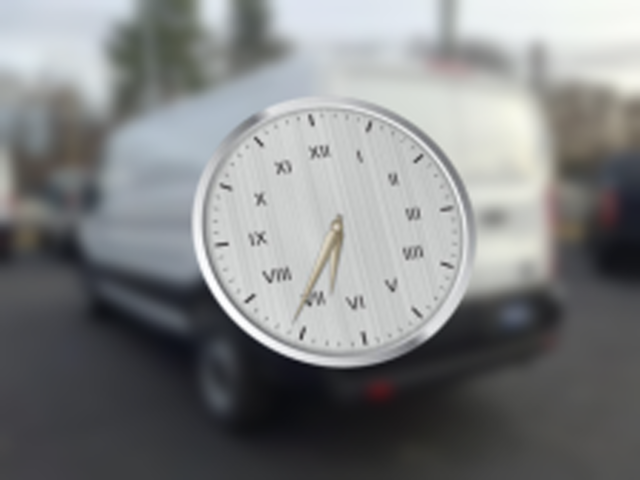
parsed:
6:36
